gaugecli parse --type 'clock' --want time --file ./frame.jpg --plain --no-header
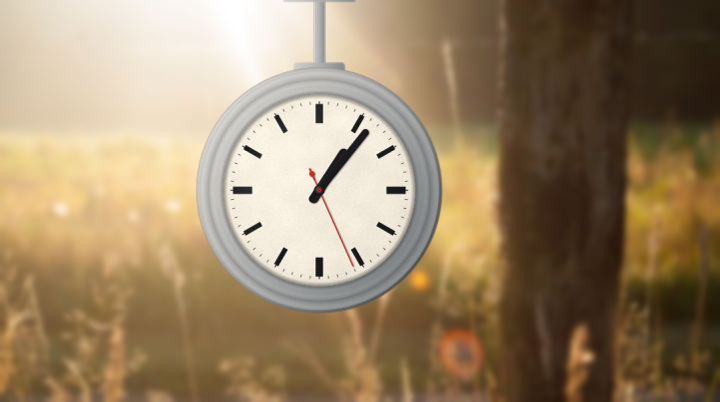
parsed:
1:06:26
